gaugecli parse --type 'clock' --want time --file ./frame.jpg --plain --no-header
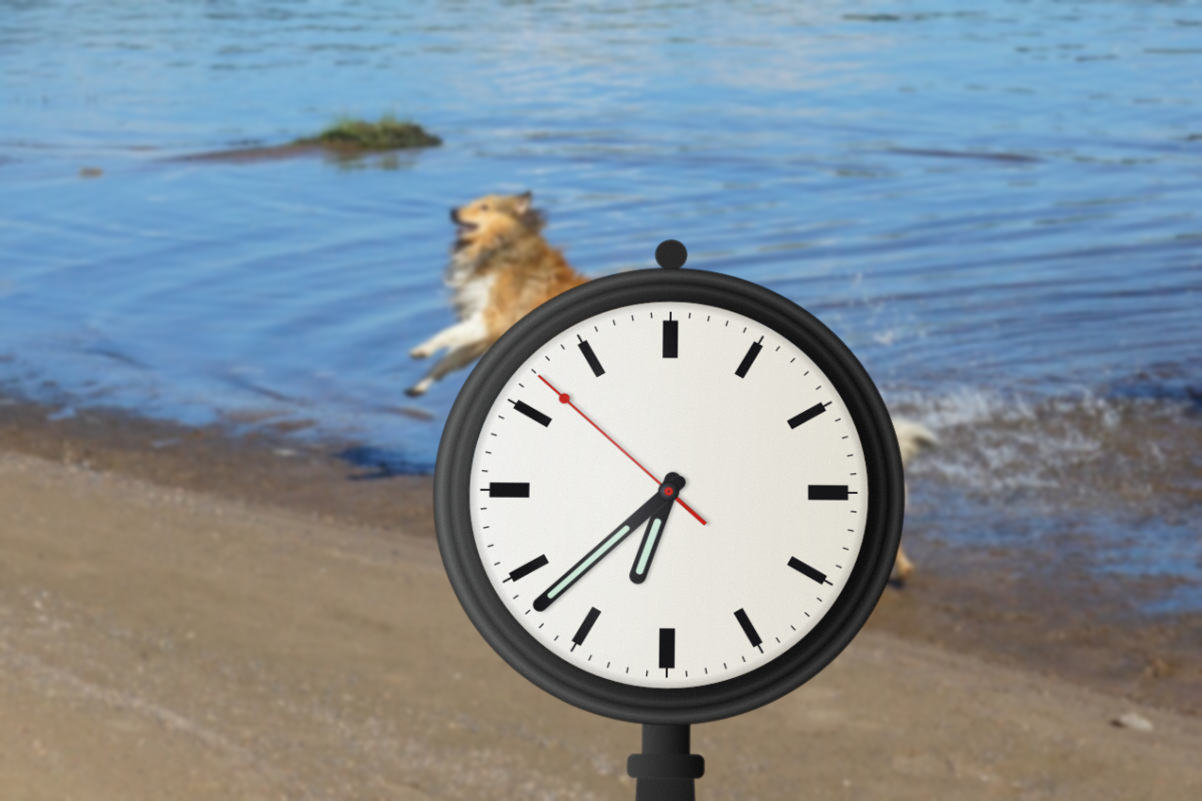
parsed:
6:37:52
